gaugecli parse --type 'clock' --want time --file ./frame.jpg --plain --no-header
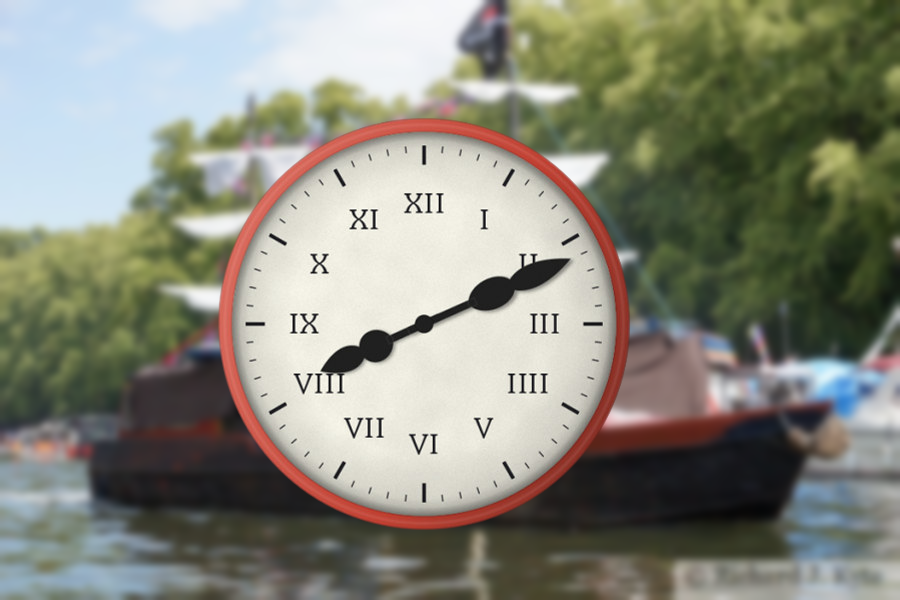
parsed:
8:11
